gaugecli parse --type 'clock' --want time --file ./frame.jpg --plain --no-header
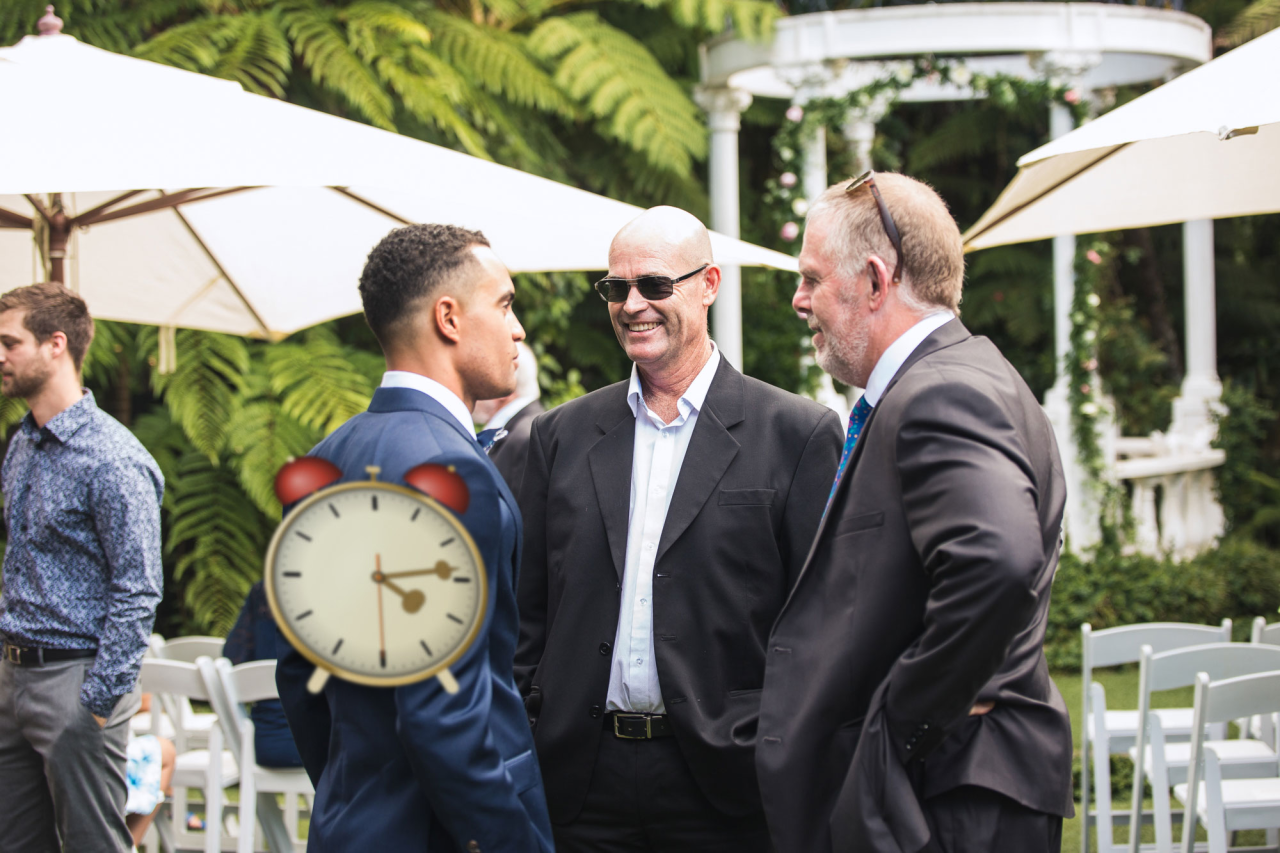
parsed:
4:13:30
